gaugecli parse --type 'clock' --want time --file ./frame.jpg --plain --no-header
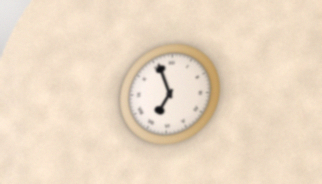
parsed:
6:56
